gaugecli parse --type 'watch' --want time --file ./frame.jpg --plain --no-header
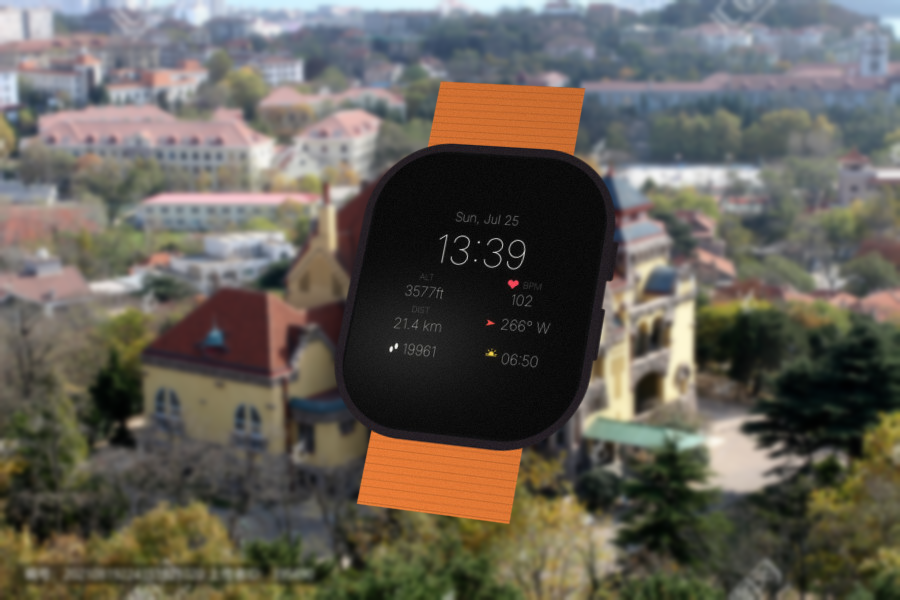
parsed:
13:39
